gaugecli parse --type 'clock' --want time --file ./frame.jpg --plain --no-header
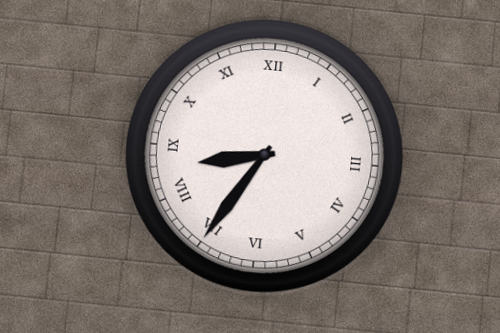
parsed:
8:35
